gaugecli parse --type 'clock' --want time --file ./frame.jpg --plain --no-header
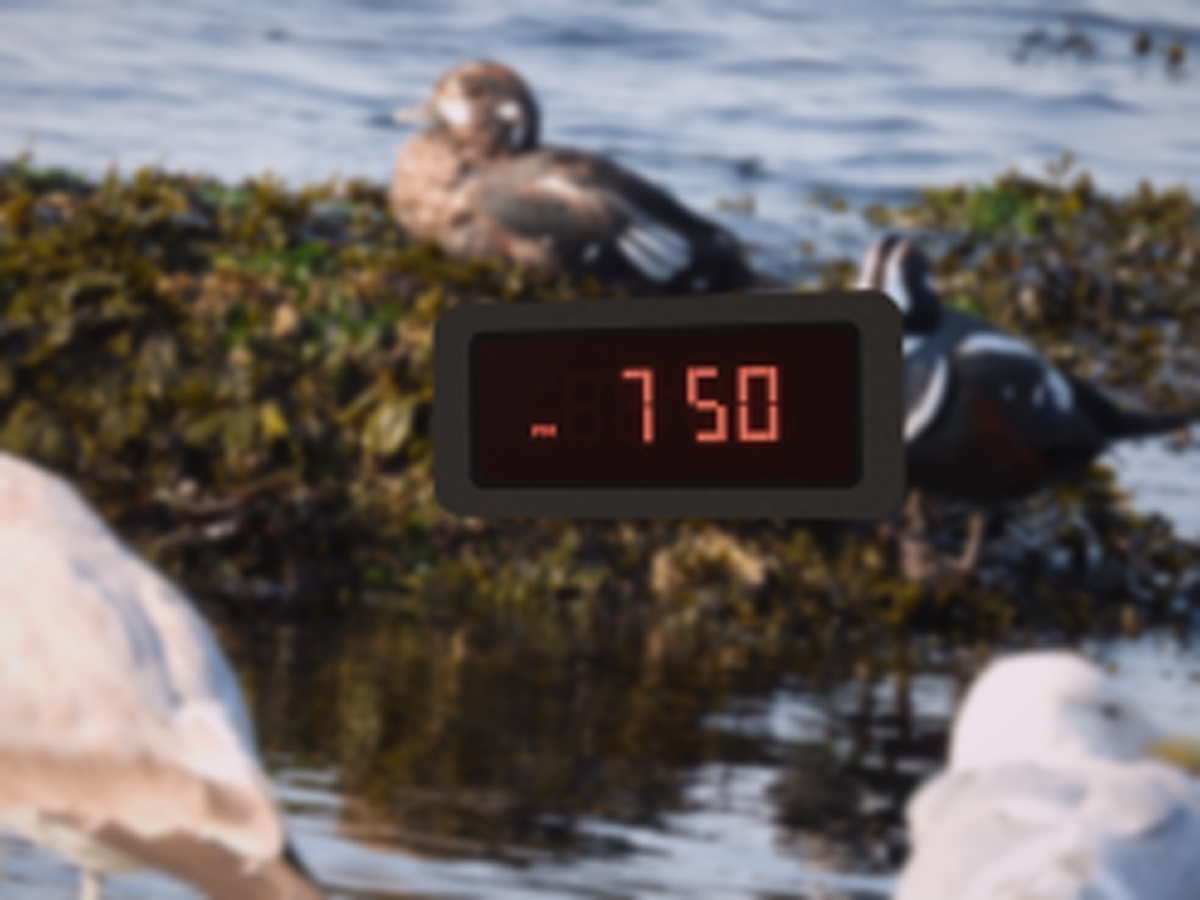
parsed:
7:50
